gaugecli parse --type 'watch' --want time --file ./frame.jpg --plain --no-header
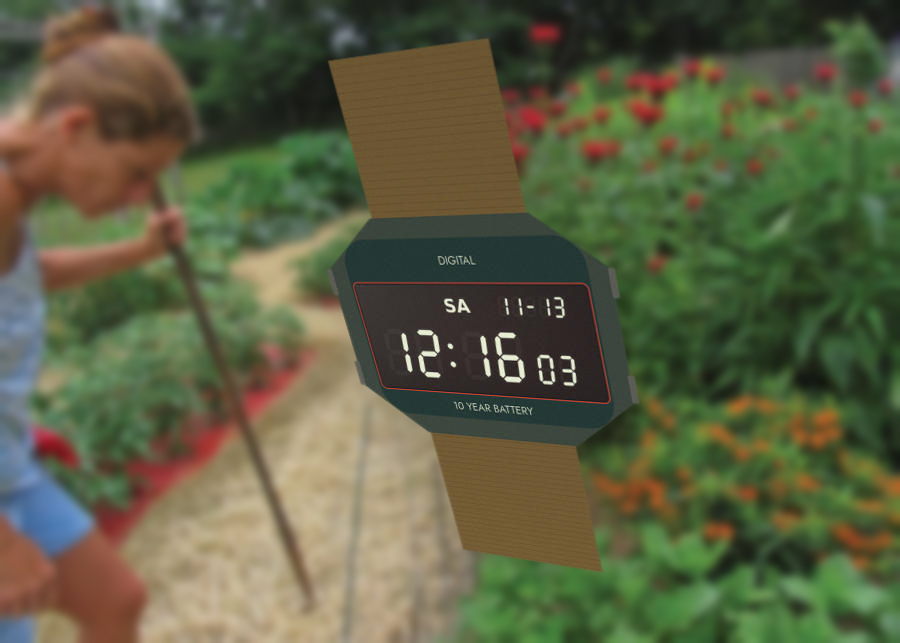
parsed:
12:16:03
